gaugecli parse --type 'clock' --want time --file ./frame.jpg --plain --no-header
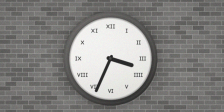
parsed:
3:34
